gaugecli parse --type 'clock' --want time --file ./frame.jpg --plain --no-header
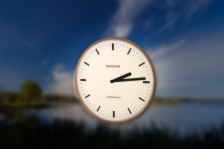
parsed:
2:14
